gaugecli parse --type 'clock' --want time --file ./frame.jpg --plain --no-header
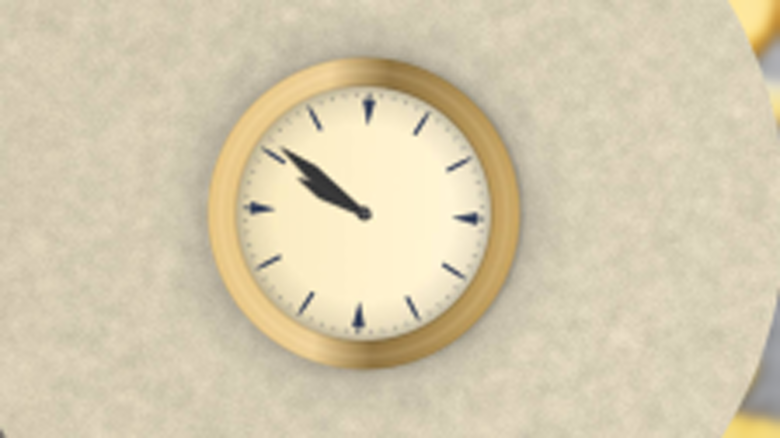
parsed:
9:51
